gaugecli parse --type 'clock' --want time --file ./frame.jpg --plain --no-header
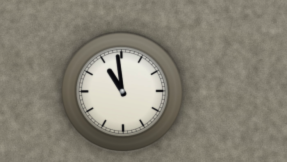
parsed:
10:59
